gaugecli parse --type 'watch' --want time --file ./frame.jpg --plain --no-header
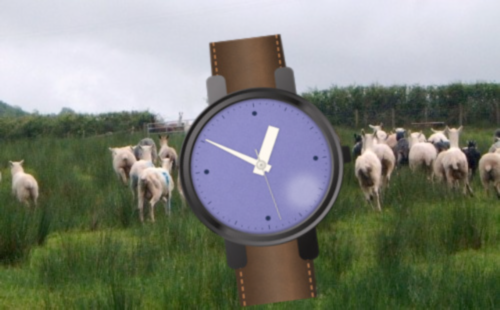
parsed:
12:50:28
